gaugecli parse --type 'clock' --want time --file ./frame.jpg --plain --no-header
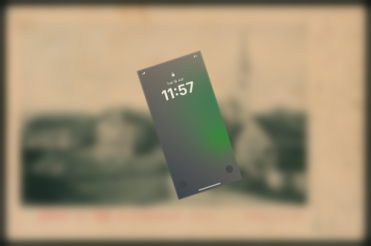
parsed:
11:57
